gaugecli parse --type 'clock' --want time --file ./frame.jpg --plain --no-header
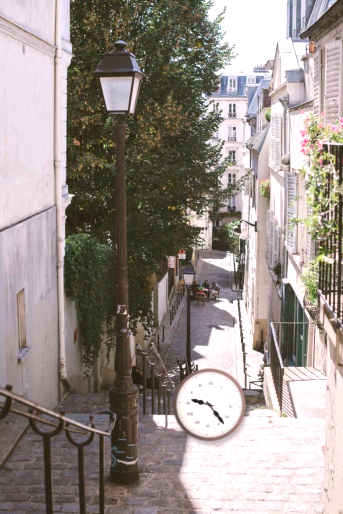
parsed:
9:23
